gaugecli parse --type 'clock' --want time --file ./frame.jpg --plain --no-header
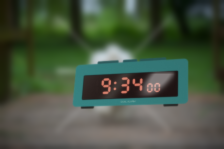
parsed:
9:34:00
